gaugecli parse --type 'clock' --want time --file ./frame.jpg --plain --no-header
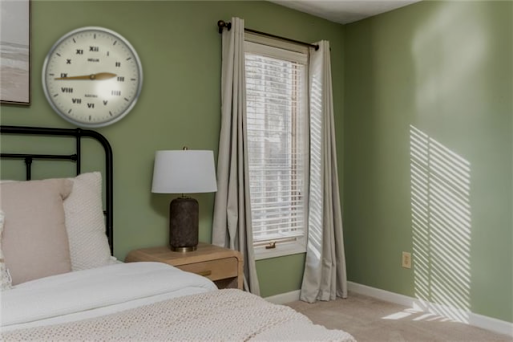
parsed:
2:44
